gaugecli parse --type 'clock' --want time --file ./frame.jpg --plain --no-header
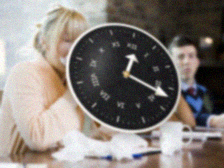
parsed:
12:17
